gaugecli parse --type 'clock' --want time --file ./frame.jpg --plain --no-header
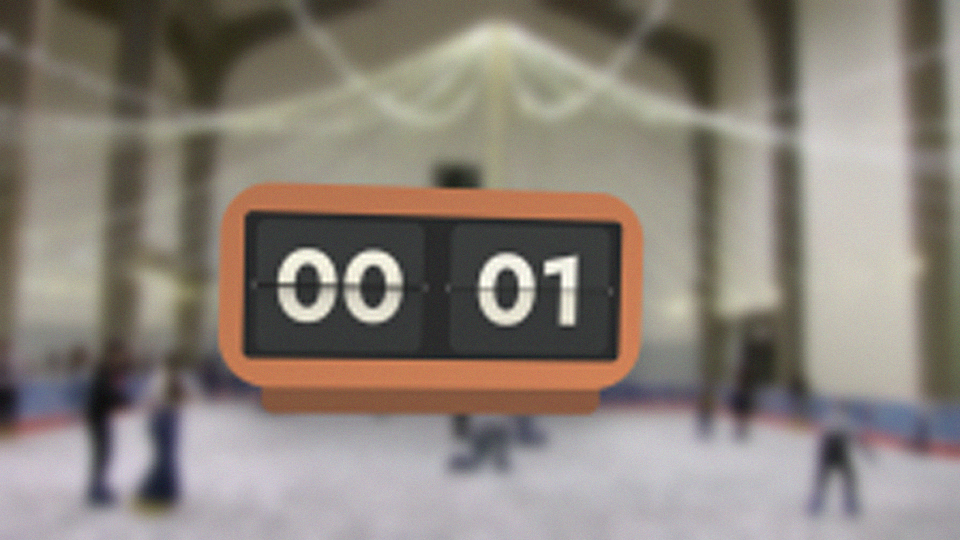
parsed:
0:01
